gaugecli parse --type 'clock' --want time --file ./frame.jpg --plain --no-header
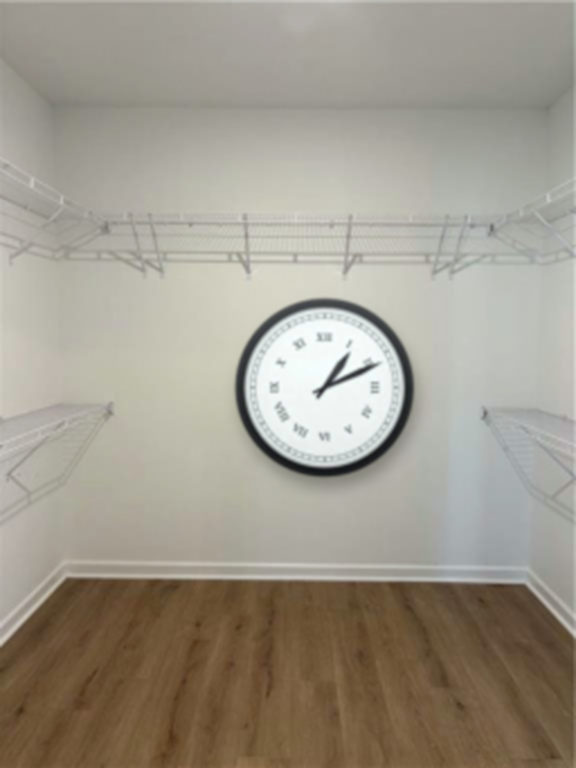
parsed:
1:11
